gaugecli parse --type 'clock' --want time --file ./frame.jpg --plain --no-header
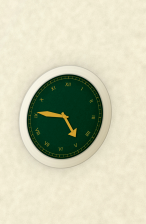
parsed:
4:46
